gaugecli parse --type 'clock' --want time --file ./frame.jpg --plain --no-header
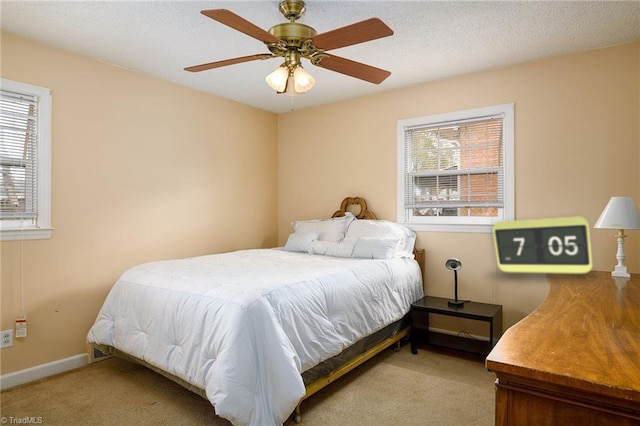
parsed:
7:05
